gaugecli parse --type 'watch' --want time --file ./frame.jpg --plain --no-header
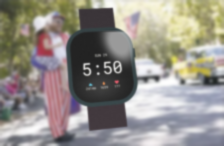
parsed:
5:50
